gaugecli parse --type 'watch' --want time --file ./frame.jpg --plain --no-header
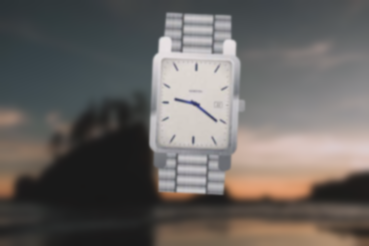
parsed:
9:21
